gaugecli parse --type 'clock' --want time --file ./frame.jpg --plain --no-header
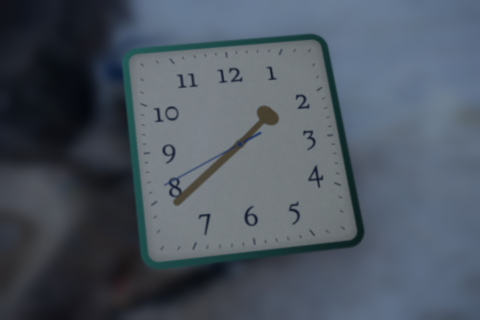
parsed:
1:38:41
